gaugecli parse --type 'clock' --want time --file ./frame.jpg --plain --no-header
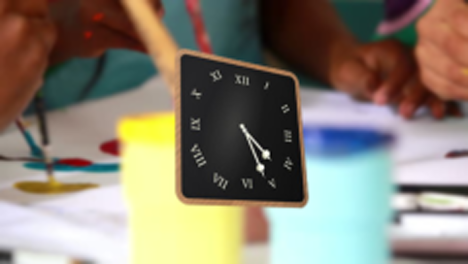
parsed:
4:26
